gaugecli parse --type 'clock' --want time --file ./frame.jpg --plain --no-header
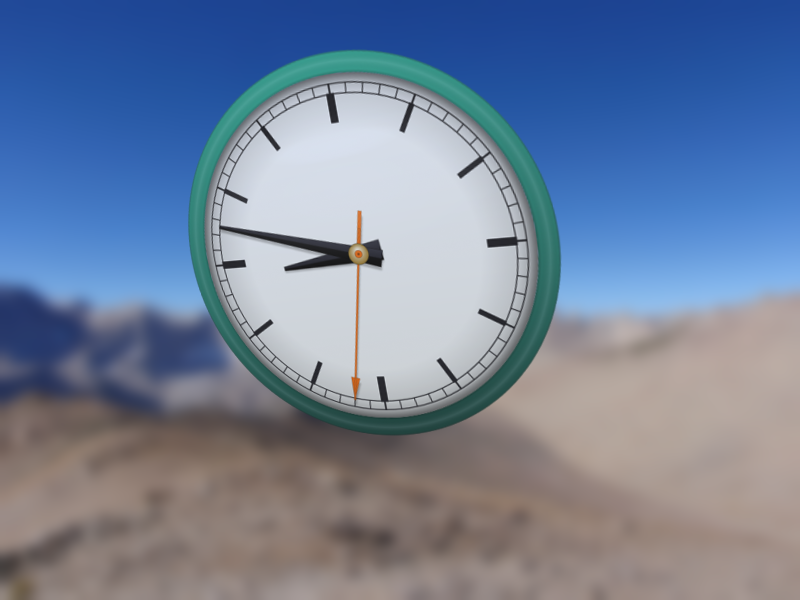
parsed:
8:47:32
